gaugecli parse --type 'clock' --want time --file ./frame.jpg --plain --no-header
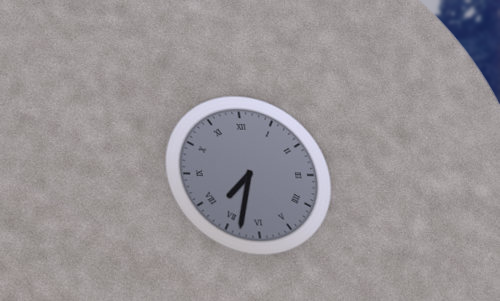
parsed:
7:33
